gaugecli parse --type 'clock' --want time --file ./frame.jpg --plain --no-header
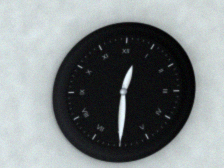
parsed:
12:30
